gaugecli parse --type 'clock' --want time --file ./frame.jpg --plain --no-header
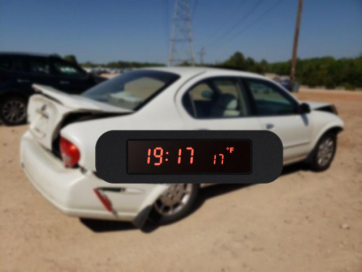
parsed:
19:17
